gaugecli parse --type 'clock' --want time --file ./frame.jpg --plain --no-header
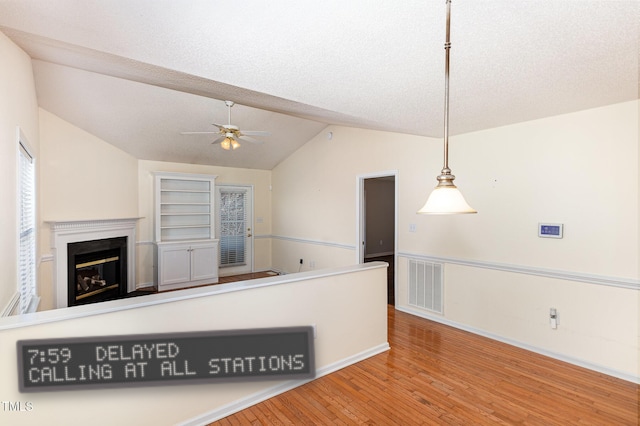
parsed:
7:59
